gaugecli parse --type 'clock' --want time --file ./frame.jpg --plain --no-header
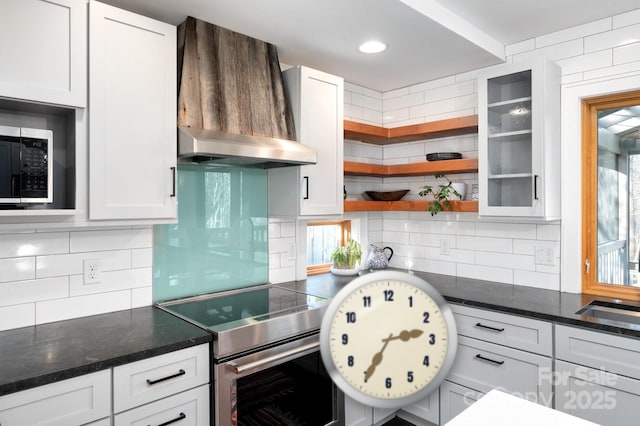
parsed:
2:35
